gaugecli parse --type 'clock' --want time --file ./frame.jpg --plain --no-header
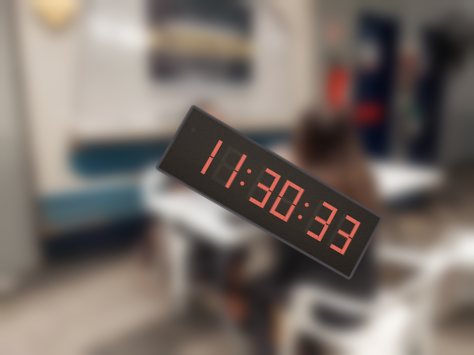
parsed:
11:30:33
